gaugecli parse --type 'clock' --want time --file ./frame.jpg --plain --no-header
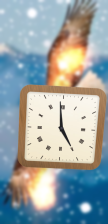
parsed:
4:59
